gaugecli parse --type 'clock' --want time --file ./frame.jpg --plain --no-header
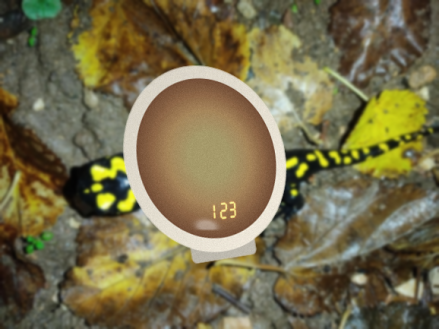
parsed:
1:23
